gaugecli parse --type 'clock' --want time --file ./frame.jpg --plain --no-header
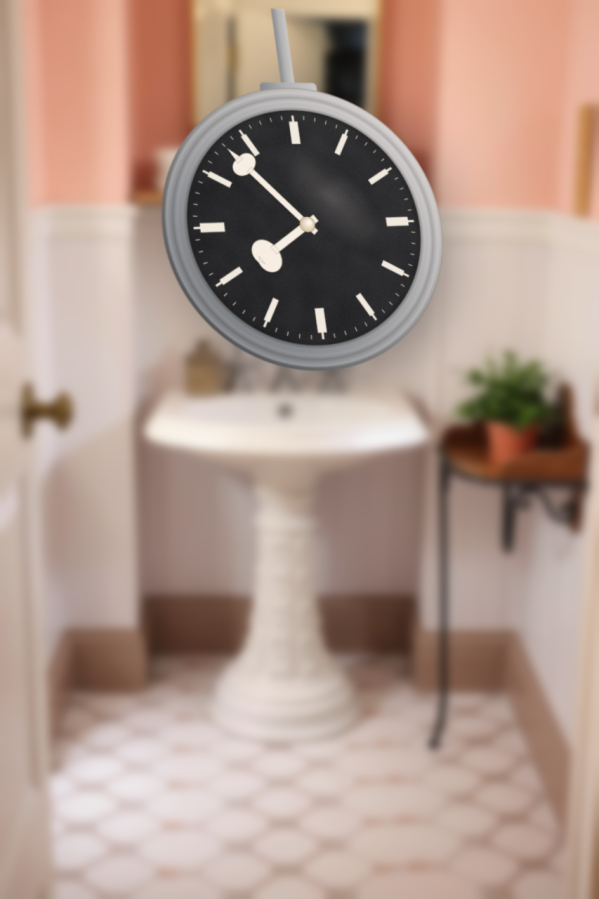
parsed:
7:53
